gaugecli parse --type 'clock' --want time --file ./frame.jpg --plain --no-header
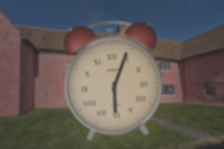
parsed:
6:04
